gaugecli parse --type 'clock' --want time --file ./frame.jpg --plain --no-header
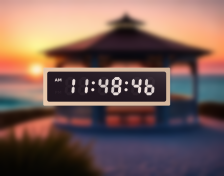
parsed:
11:48:46
